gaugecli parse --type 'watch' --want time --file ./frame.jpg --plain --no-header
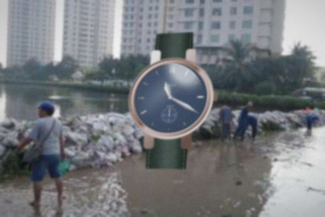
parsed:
11:20
